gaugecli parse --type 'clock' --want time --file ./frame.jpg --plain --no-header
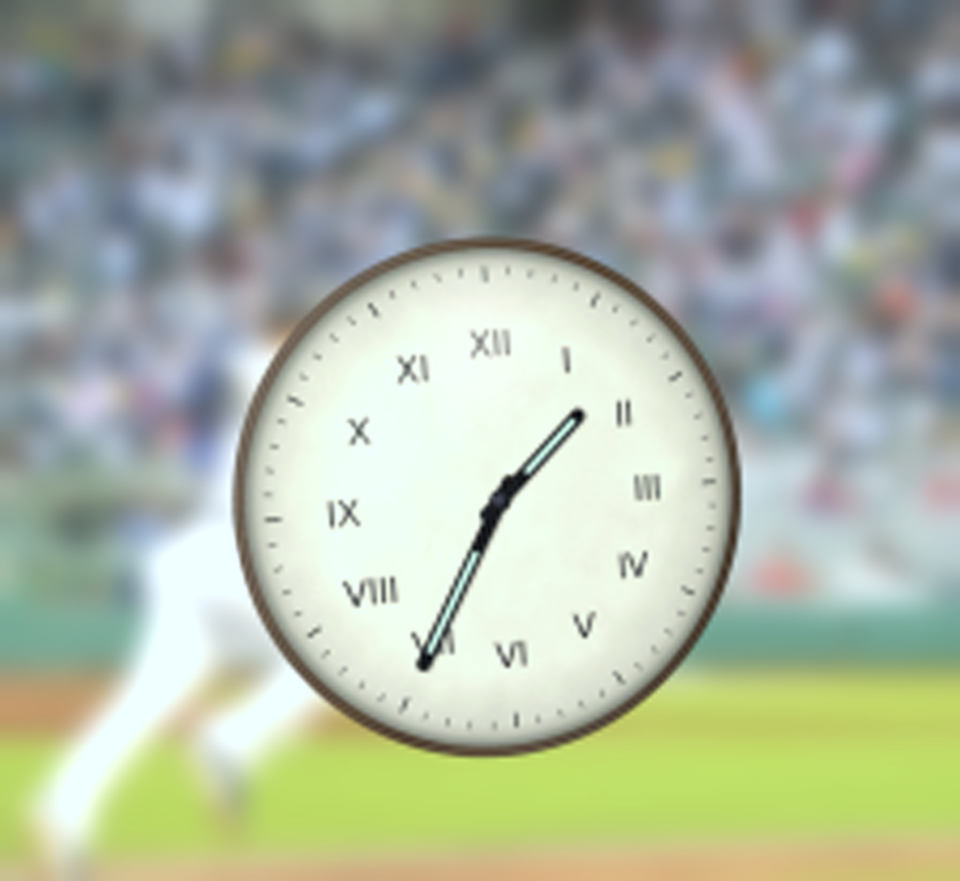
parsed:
1:35
